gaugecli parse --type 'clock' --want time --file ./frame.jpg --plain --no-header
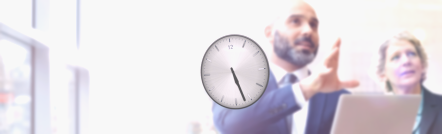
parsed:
5:27
